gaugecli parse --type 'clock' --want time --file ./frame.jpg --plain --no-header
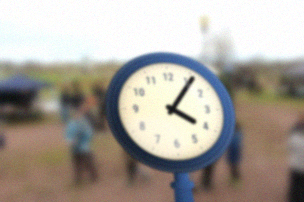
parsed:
4:06
